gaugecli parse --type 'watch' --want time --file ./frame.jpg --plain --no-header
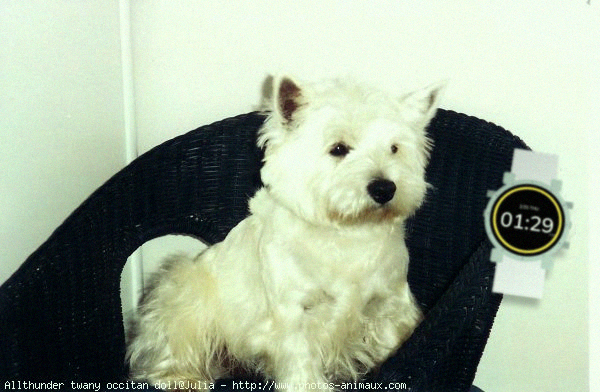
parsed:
1:29
